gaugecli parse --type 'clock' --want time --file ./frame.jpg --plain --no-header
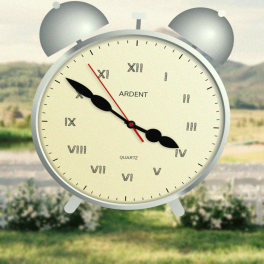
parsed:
3:50:54
